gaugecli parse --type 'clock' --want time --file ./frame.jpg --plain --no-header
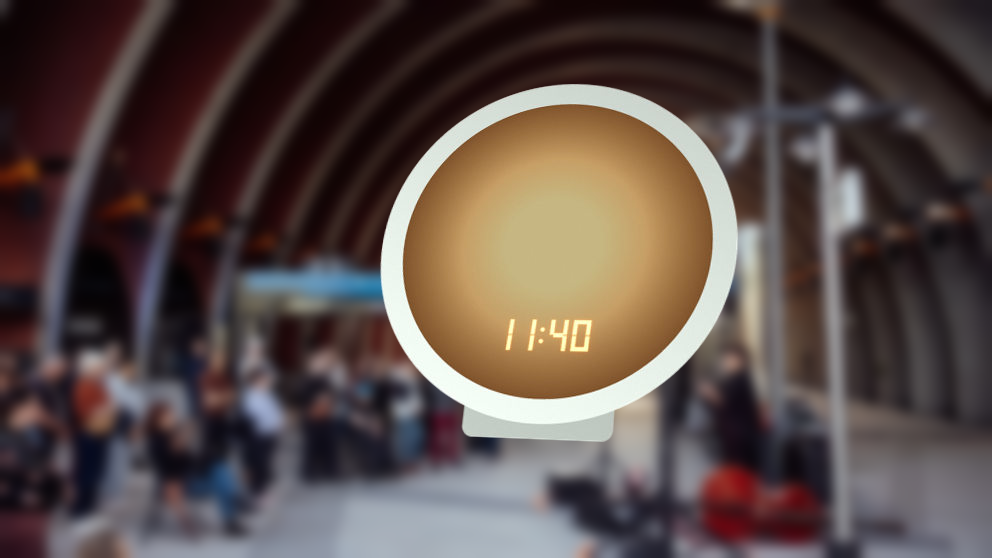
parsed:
11:40
